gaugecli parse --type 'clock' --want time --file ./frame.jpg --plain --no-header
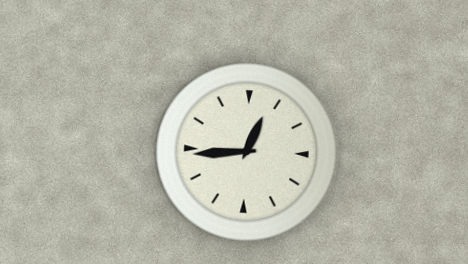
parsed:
12:44
